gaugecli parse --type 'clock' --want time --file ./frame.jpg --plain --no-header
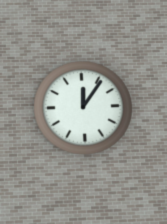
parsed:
12:06
